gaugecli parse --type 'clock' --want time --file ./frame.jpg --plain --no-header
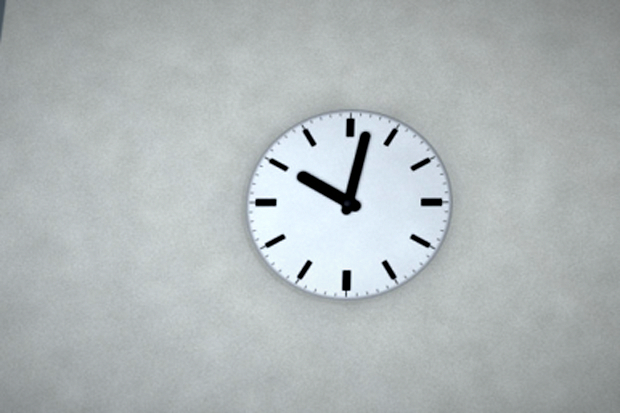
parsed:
10:02
